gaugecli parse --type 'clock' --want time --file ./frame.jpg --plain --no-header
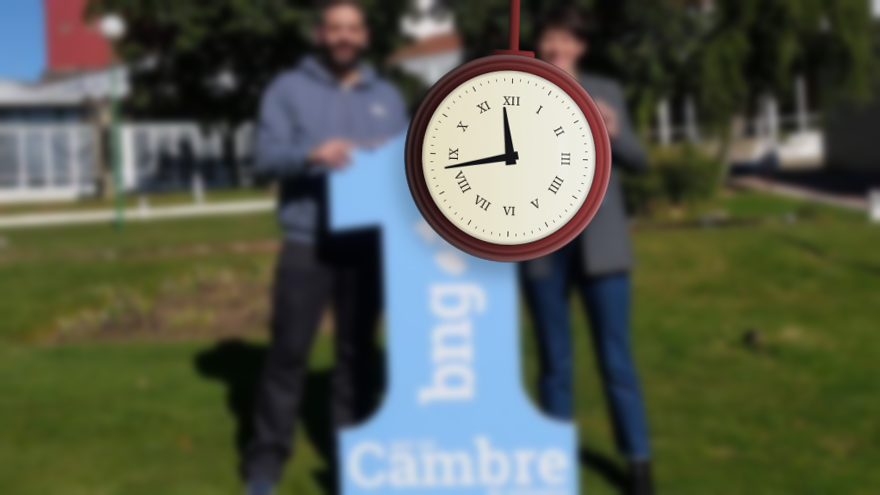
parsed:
11:43
